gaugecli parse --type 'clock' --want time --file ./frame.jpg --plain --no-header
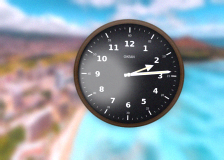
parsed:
2:14
